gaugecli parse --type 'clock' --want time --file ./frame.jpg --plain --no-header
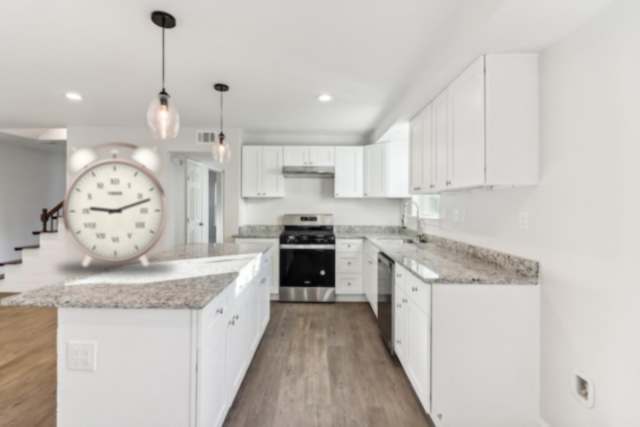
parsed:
9:12
